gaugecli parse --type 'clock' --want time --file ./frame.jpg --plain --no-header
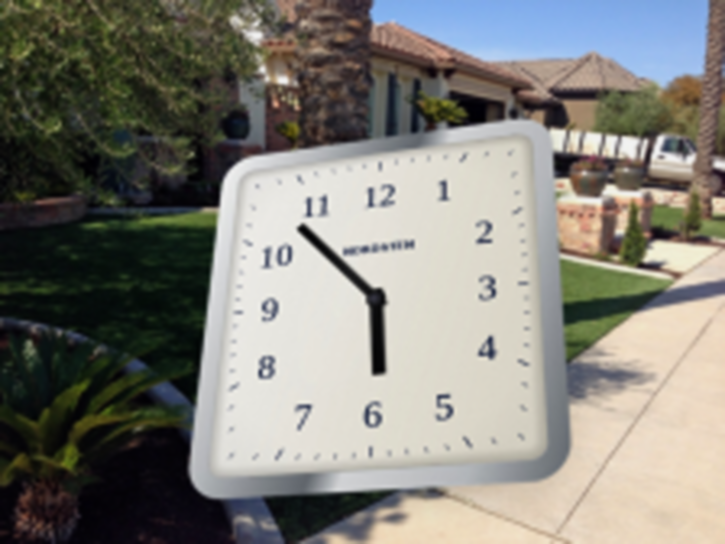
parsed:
5:53
